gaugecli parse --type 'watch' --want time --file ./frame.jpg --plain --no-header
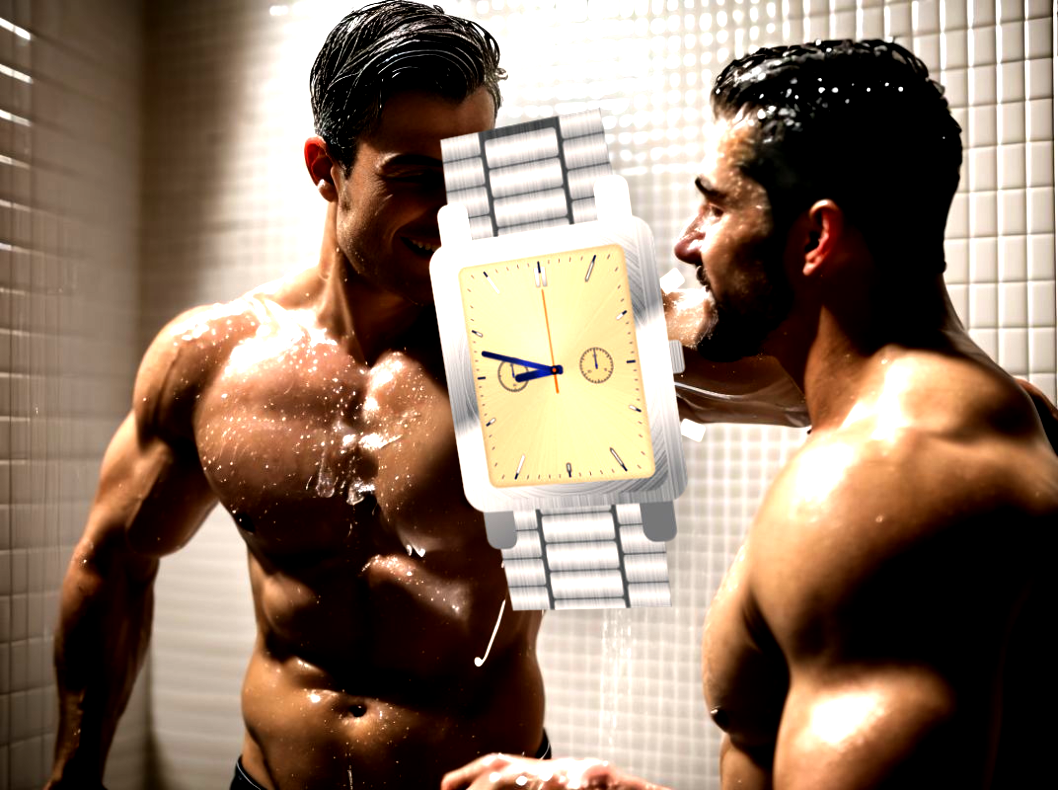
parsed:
8:48
